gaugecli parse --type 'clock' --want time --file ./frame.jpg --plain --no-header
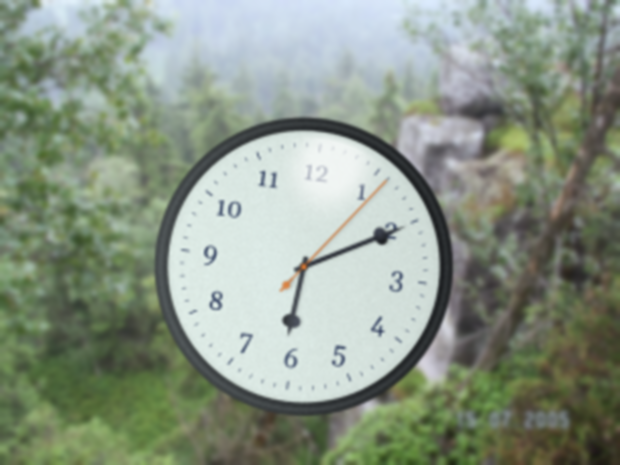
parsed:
6:10:06
